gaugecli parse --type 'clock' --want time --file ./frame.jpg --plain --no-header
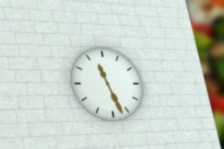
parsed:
11:27
